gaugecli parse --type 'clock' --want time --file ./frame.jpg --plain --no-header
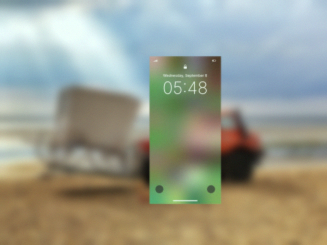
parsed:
5:48
